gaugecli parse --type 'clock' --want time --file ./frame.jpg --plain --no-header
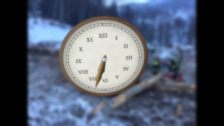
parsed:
6:33
